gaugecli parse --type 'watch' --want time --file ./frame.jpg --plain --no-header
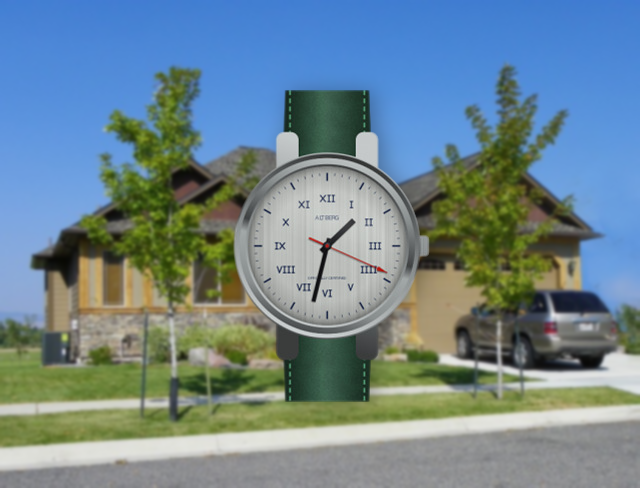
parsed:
1:32:19
